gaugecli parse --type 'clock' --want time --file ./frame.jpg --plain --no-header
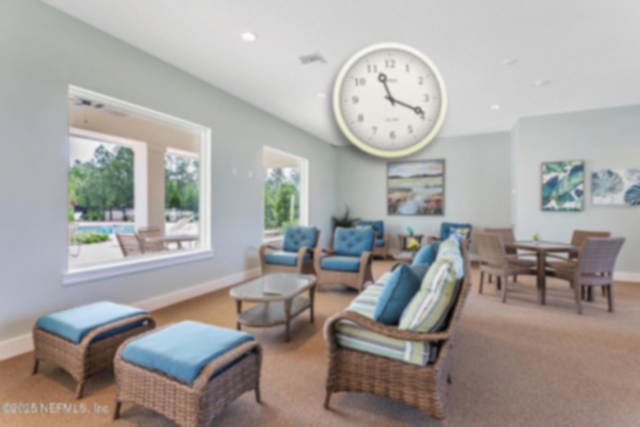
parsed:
11:19
